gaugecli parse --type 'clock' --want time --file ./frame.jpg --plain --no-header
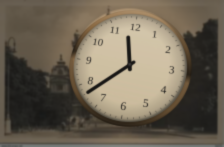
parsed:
11:38
